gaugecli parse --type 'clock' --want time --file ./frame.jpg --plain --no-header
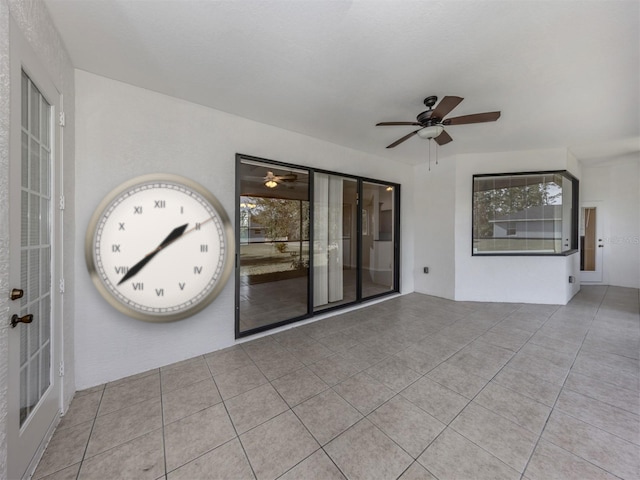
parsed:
1:38:10
